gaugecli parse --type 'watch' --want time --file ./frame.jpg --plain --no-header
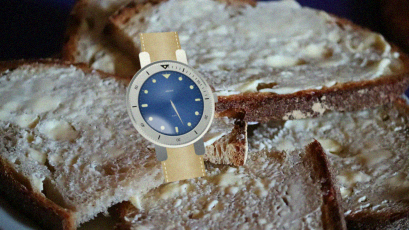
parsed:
5:27
